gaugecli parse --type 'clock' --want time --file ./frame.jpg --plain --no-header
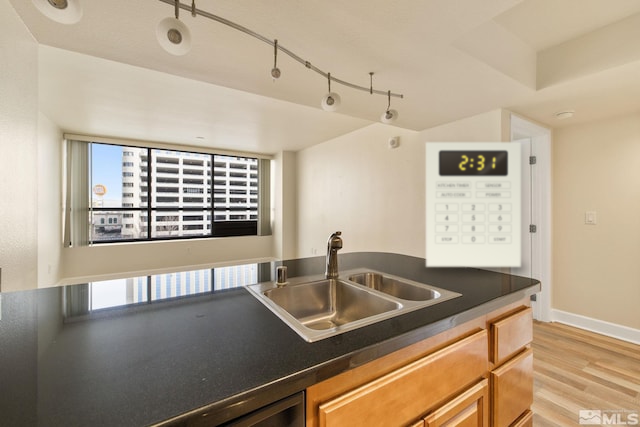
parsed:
2:31
